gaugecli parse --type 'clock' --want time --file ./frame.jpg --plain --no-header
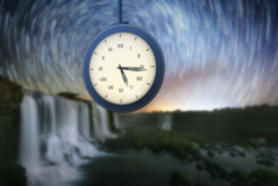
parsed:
5:16
